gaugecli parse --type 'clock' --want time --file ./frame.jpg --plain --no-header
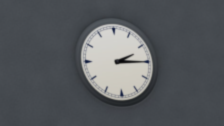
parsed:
2:15
